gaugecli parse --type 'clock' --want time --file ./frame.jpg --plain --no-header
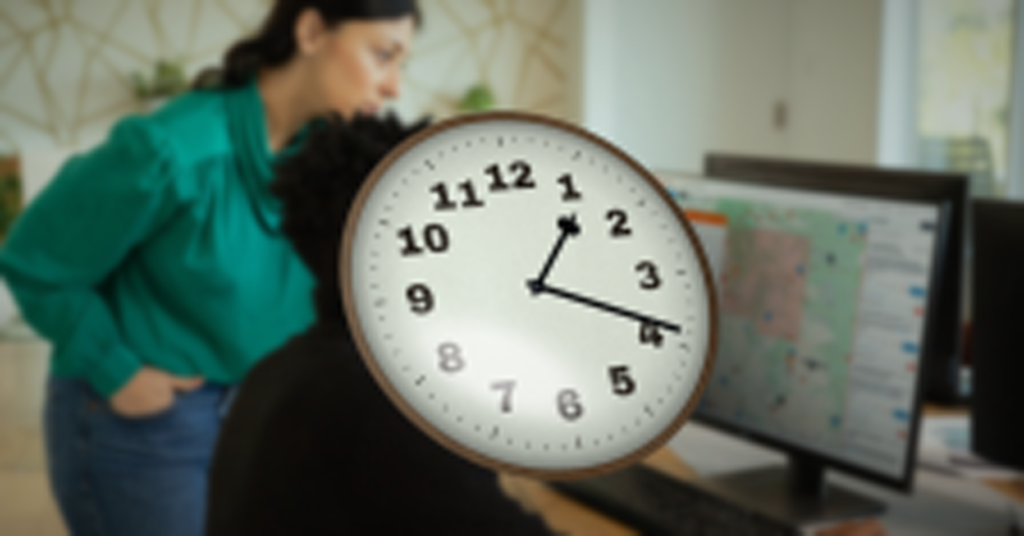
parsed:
1:19
